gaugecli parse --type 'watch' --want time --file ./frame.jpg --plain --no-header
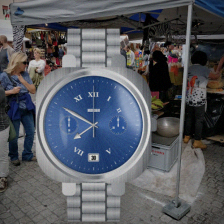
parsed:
7:50
